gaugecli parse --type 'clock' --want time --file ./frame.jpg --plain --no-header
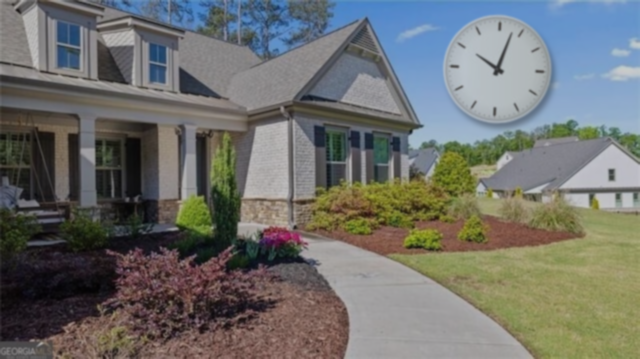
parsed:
10:03
